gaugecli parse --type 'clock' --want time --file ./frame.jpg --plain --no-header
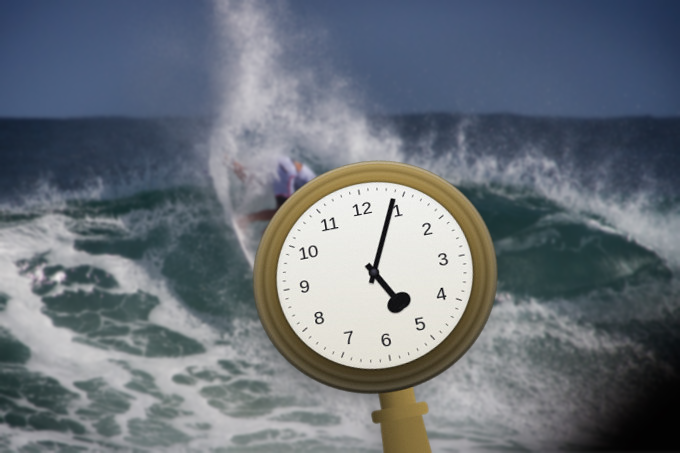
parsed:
5:04
